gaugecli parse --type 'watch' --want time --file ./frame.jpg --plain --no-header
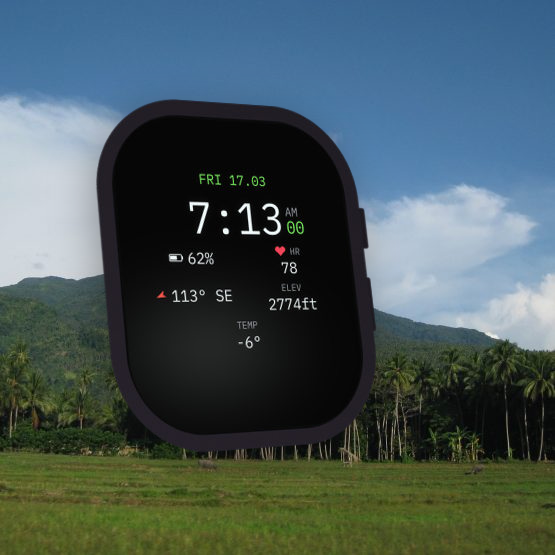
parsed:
7:13:00
